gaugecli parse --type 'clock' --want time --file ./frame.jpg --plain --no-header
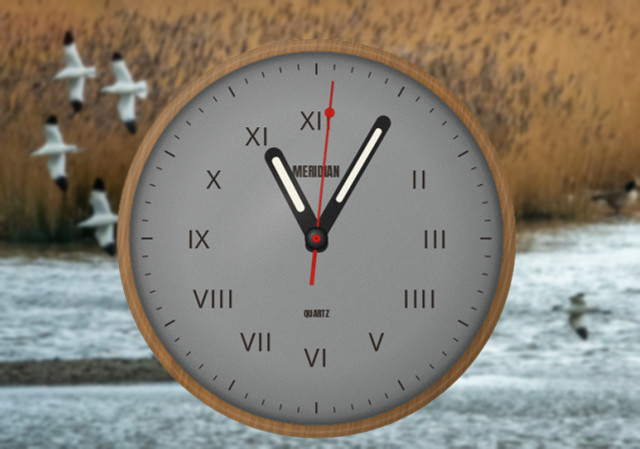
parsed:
11:05:01
